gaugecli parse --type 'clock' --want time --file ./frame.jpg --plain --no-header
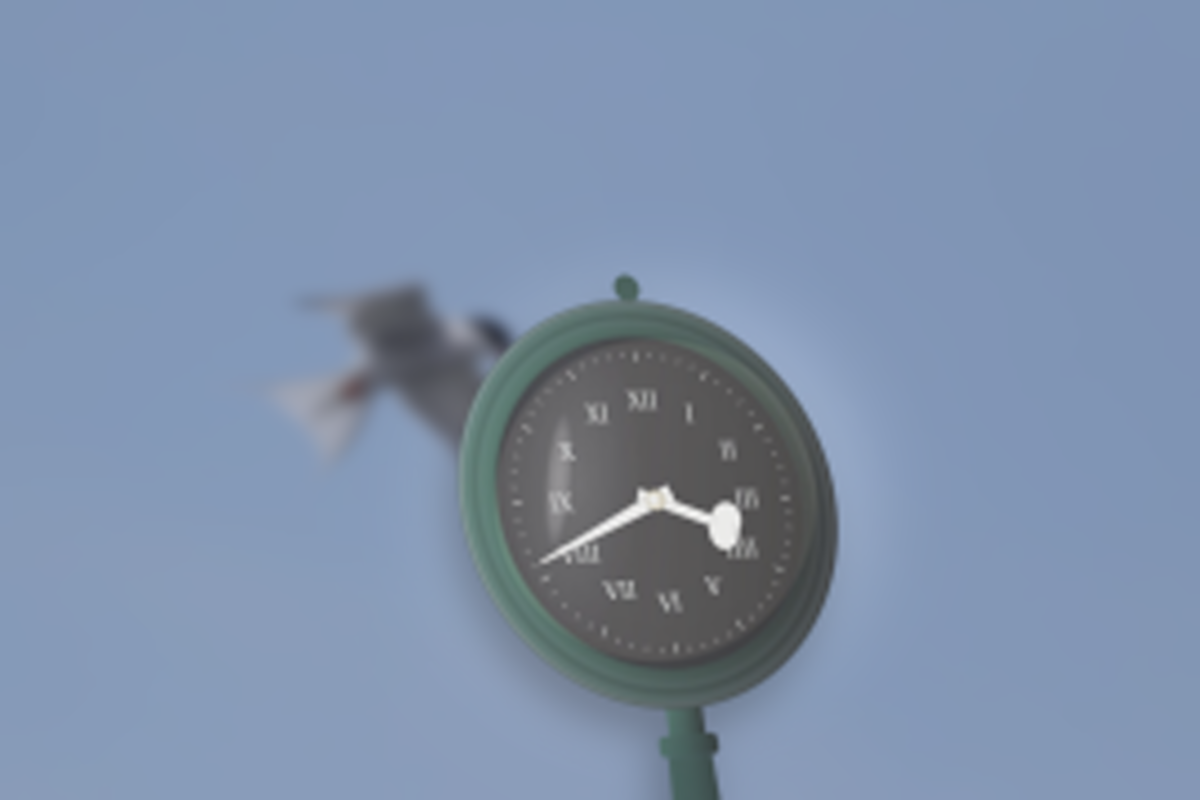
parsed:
3:41
